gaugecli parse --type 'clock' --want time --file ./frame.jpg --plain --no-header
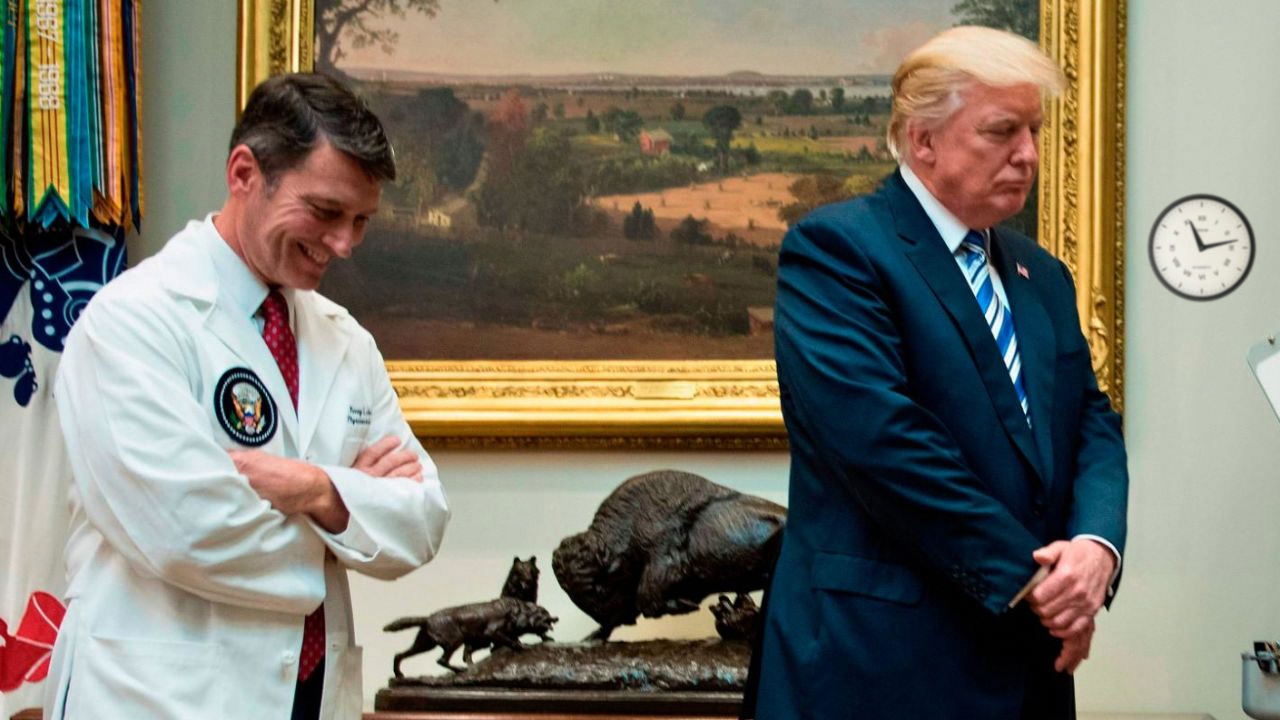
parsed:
11:13
